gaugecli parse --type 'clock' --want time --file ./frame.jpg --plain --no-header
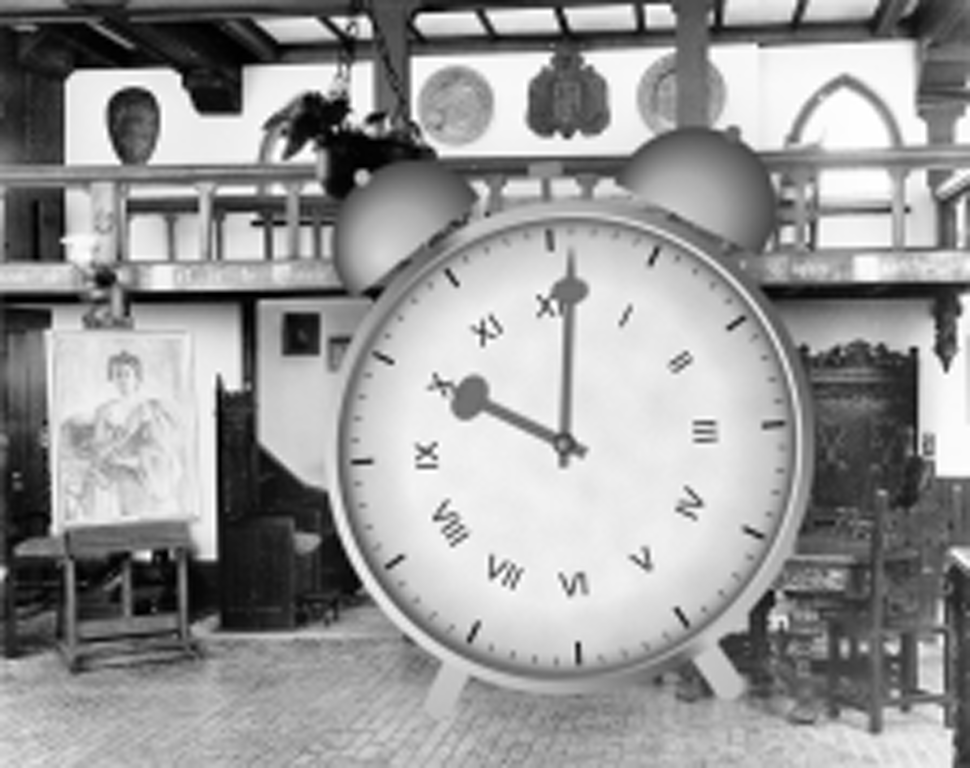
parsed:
10:01
